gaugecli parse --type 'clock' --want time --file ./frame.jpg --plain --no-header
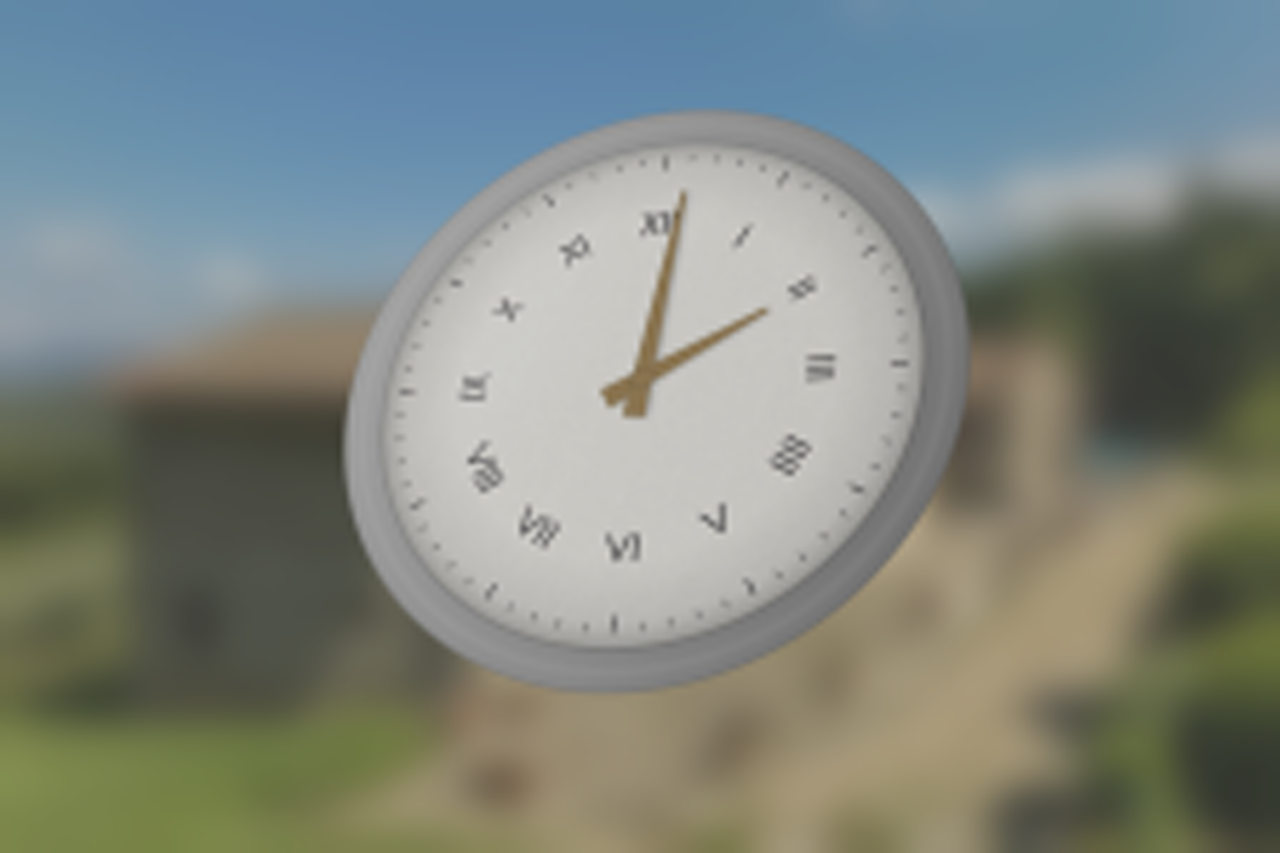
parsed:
2:01
